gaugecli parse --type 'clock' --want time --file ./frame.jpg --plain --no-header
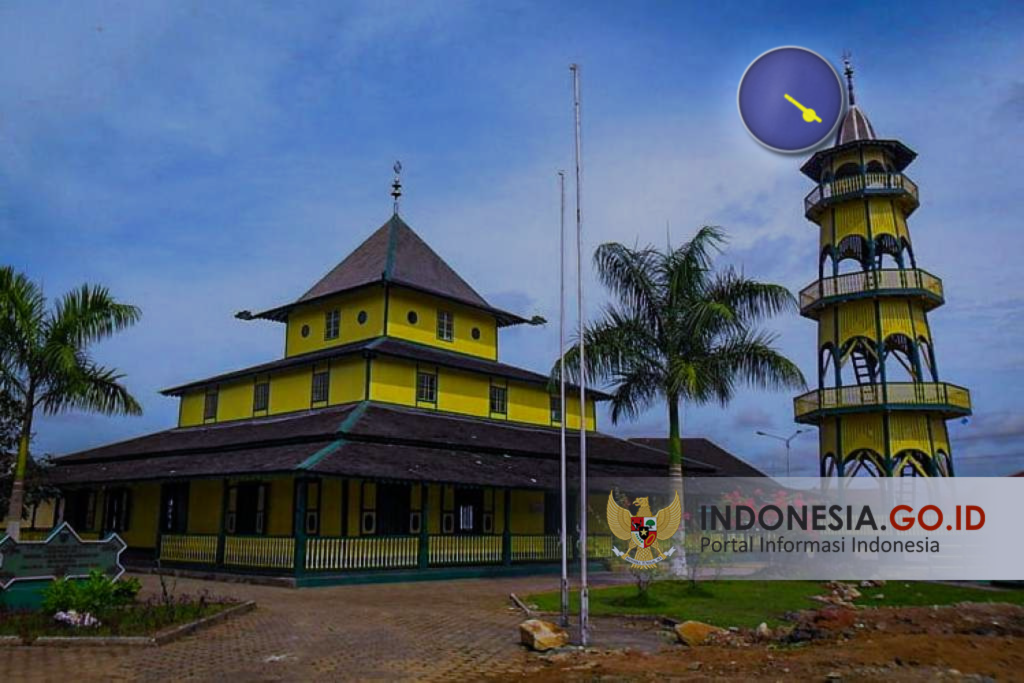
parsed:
4:21
